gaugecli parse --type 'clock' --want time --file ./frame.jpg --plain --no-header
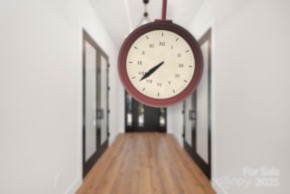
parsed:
7:38
